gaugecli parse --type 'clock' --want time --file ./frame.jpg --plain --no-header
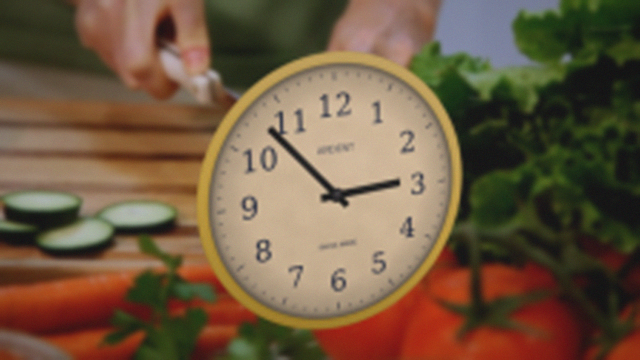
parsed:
2:53
